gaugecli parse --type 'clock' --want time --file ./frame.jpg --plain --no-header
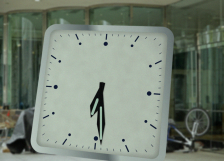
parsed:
6:29
